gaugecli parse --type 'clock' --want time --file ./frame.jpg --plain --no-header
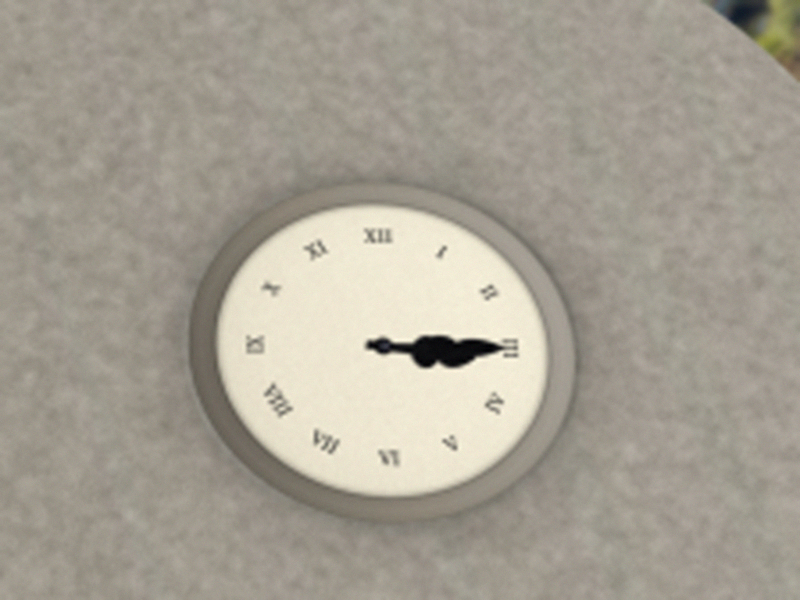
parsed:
3:15
